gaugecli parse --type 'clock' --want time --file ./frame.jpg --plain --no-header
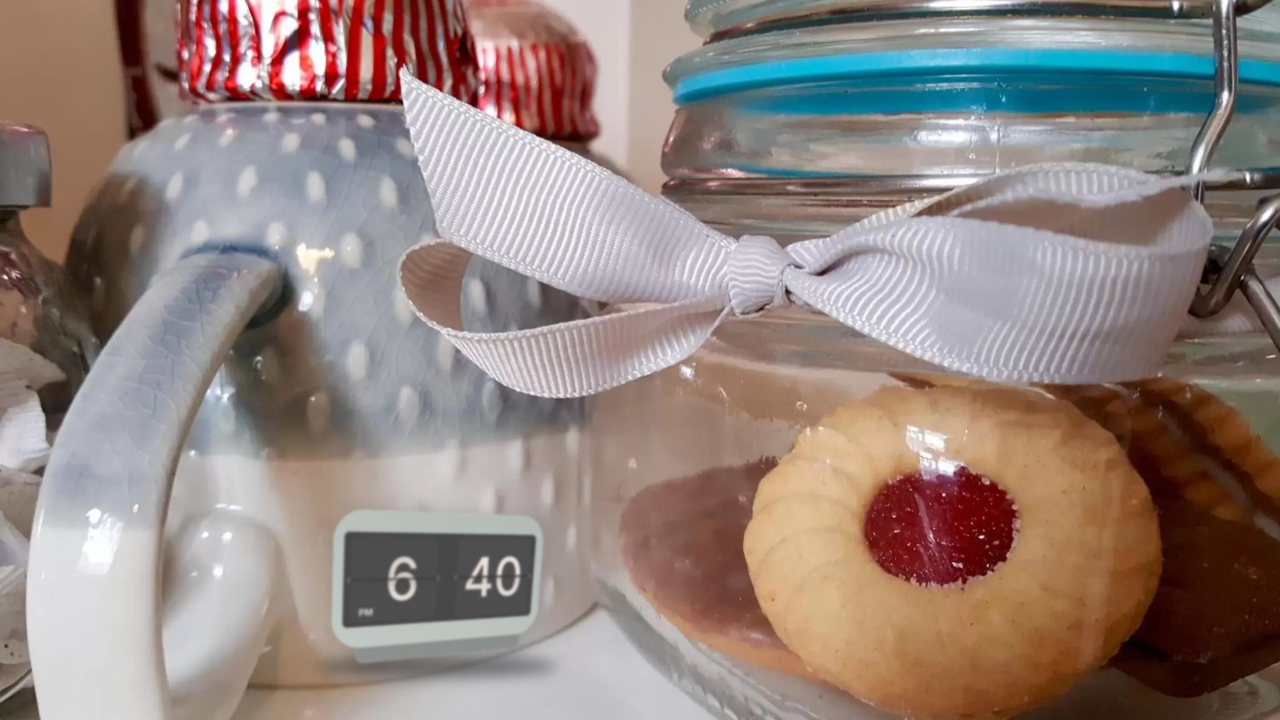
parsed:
6:40
